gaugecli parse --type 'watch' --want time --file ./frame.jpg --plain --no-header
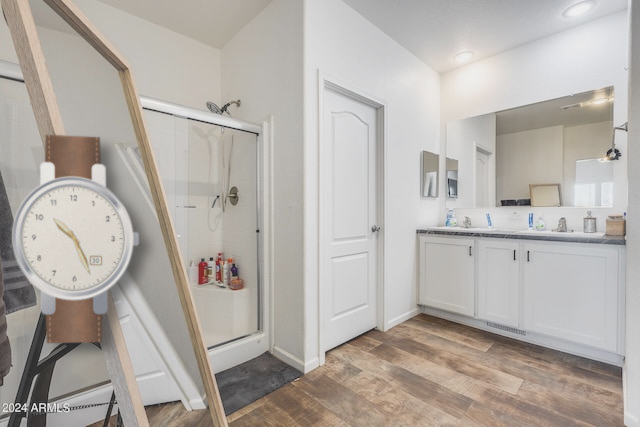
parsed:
10:26
